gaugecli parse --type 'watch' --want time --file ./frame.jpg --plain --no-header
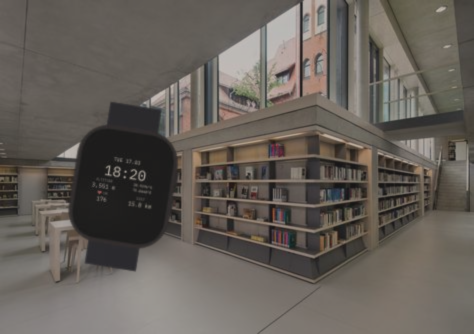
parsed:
18:20
